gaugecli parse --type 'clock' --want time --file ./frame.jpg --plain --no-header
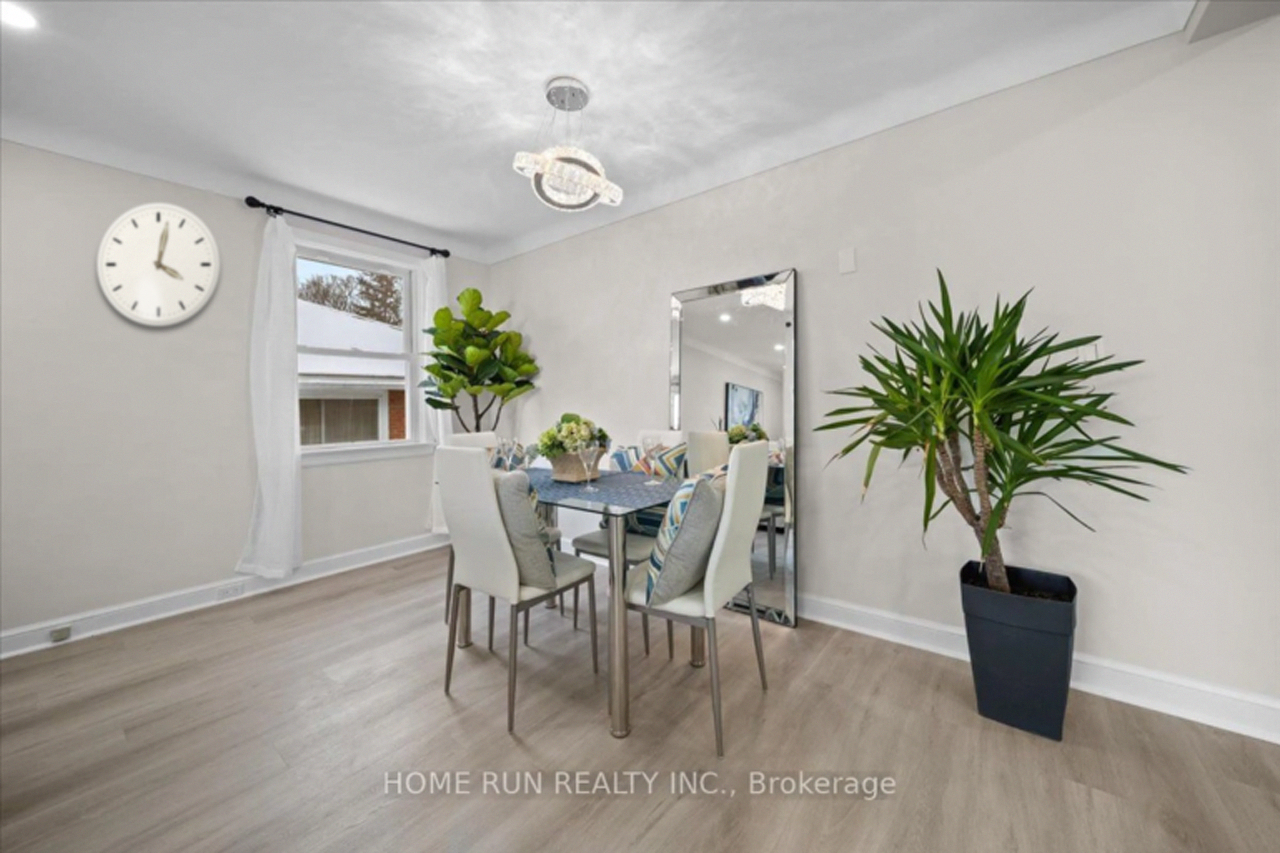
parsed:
4:02
